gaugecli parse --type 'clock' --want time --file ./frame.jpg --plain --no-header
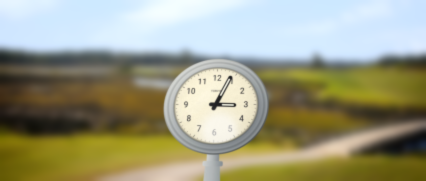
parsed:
3:04
